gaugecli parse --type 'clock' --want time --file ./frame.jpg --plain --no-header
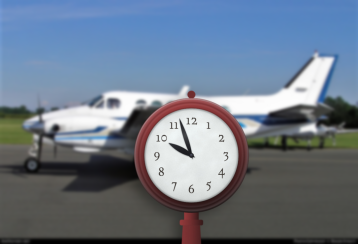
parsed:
9:57
